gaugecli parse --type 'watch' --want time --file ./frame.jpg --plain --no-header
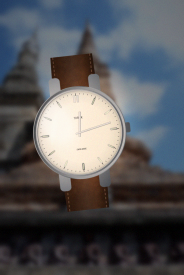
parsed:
12:13
